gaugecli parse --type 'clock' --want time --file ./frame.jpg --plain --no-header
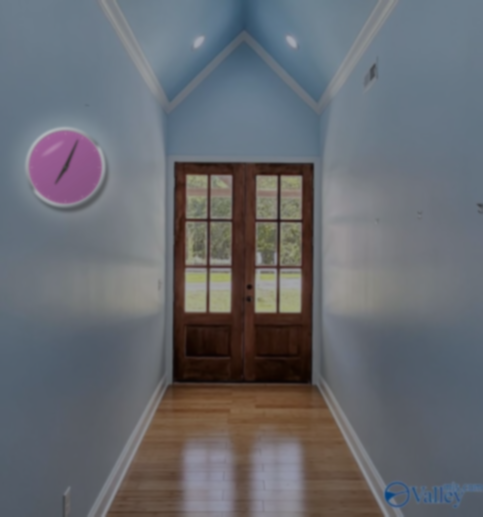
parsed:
7:04
